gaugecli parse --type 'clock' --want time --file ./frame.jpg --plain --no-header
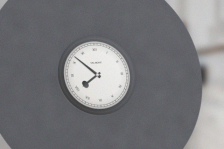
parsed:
7:52
